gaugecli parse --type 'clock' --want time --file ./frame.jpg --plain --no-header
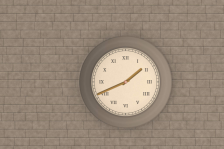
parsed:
1:41
